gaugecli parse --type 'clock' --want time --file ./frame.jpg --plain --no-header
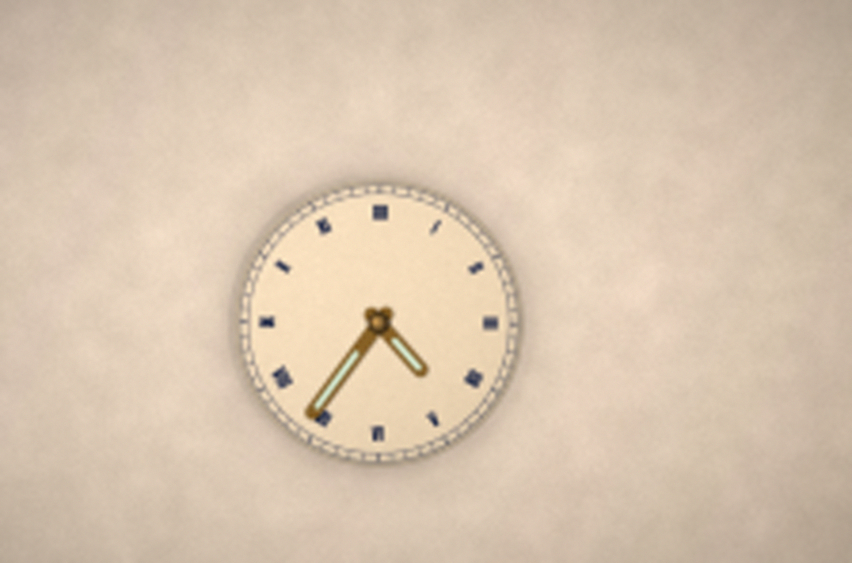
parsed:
4:36
